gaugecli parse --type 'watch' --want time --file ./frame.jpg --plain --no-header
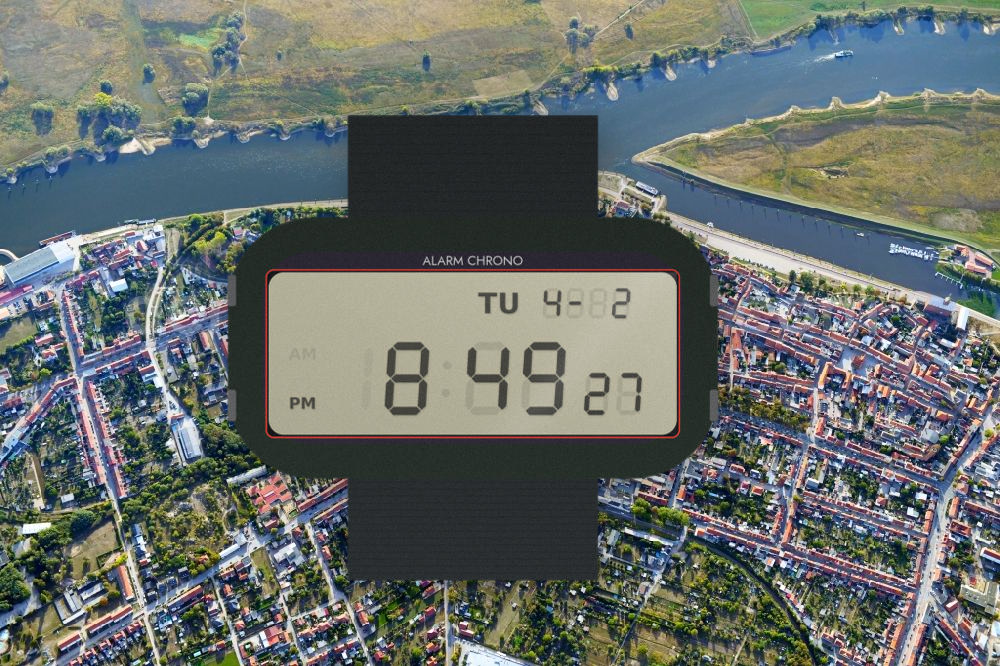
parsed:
8:49:27
